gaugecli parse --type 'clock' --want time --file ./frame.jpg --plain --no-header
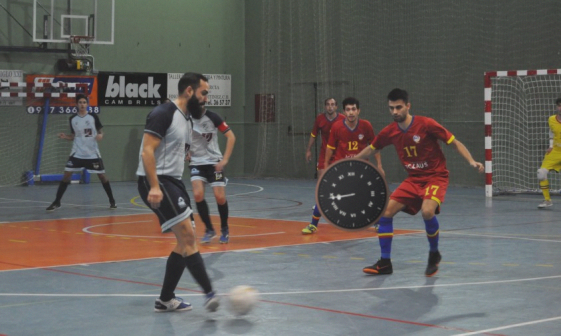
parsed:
8:44
